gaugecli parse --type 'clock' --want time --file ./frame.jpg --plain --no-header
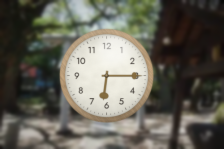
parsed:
6:15
